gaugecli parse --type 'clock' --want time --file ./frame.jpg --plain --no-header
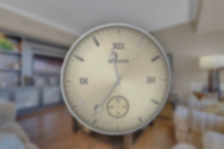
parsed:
11:36
